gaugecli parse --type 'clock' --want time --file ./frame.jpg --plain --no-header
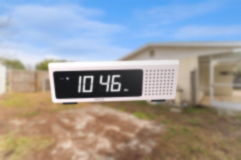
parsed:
10:46
